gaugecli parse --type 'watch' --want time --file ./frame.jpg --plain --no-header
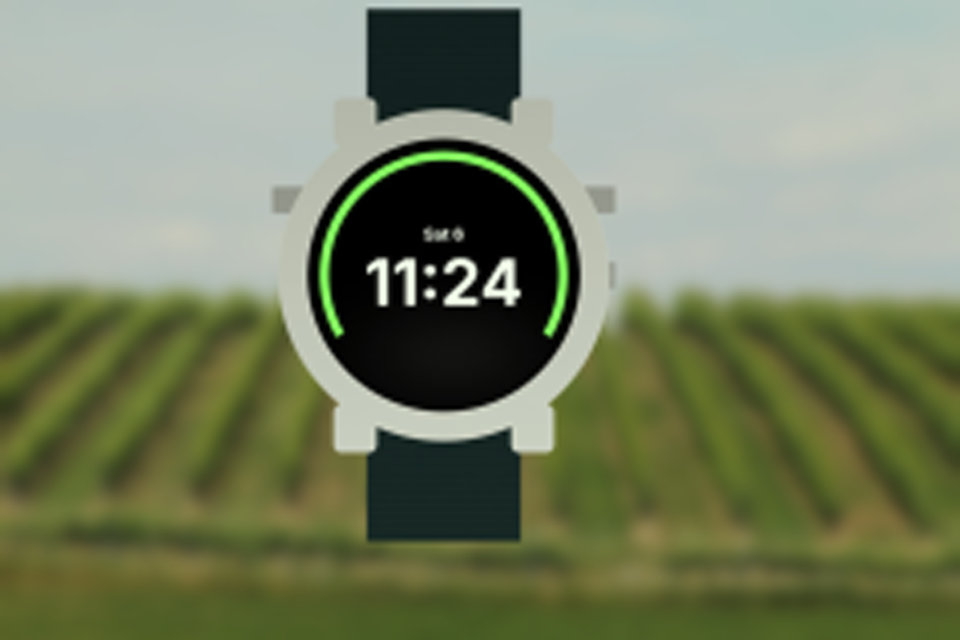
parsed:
11:24
